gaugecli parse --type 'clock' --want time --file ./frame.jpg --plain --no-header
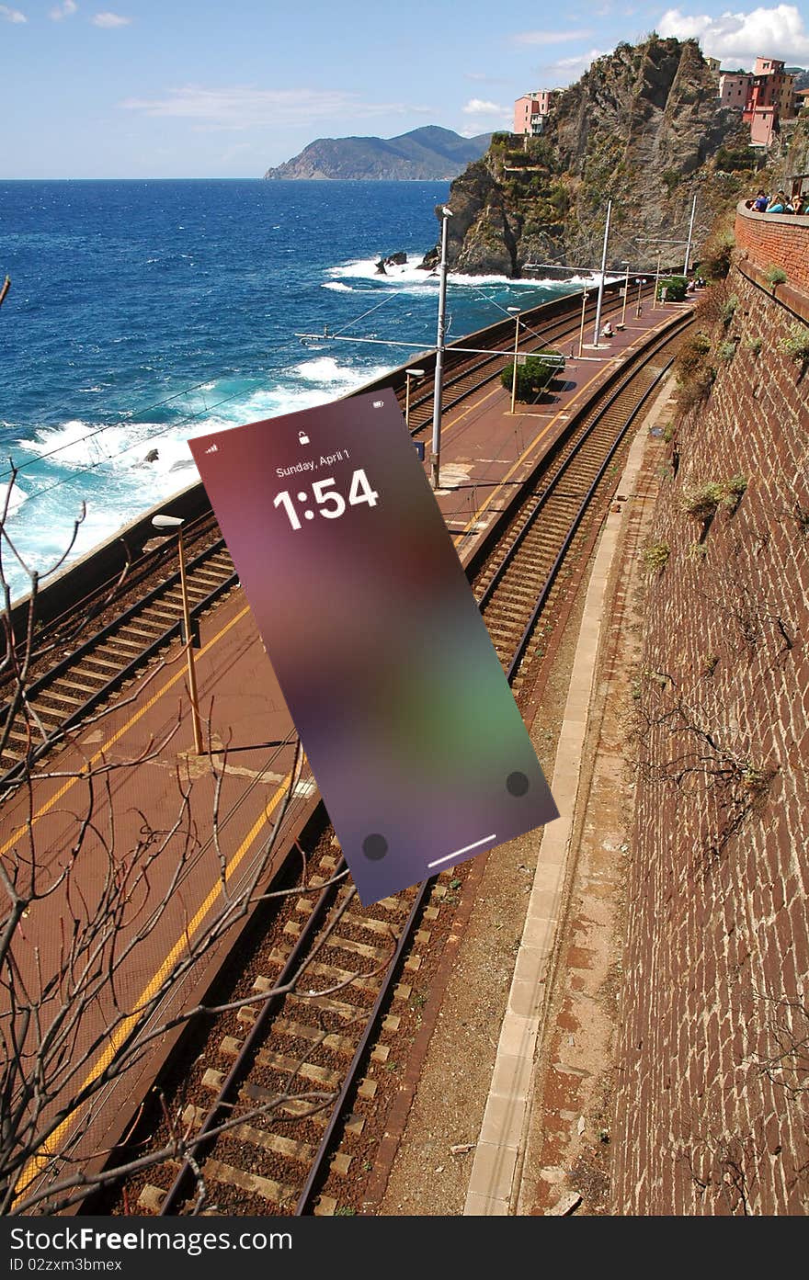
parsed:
1:54
